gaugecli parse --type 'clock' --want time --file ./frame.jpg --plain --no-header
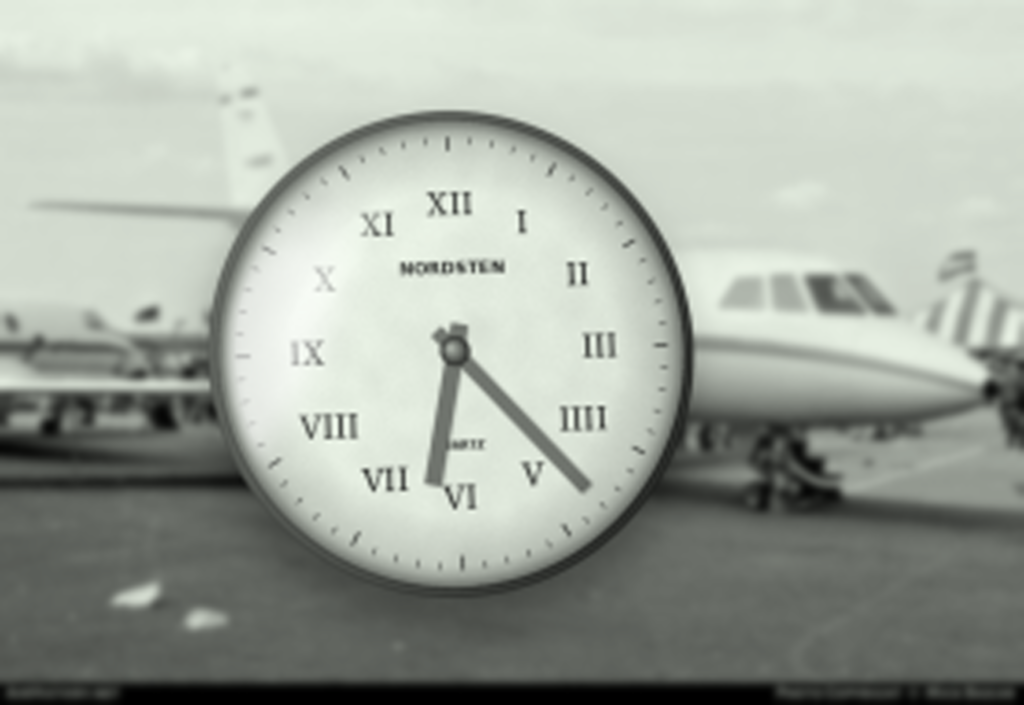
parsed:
6:23
